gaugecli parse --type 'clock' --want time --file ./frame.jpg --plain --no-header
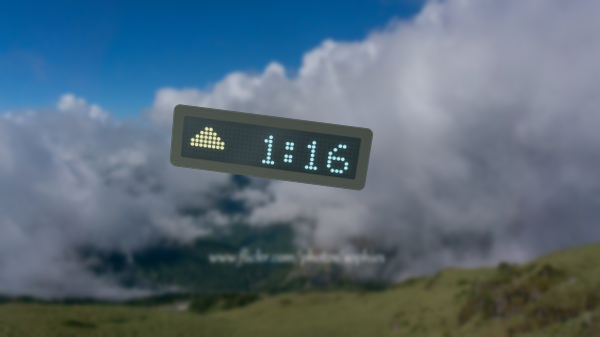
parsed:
1:16
